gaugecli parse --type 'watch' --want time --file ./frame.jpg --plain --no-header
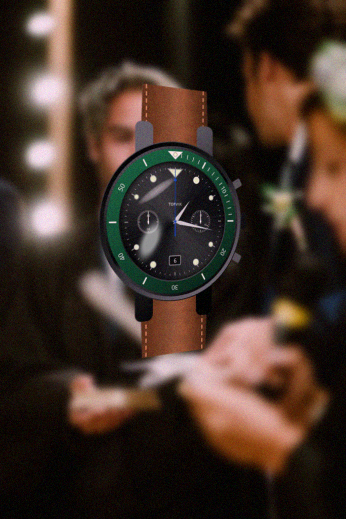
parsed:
1:17
